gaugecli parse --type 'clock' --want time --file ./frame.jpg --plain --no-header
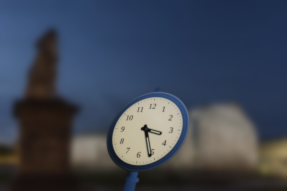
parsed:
3:26
